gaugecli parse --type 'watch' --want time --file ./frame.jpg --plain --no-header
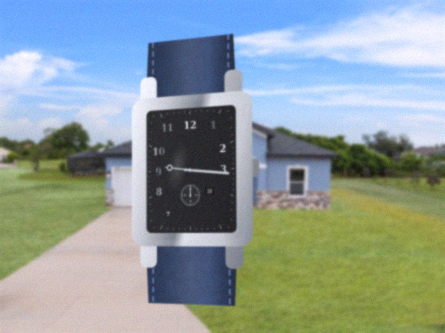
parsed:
9:16
